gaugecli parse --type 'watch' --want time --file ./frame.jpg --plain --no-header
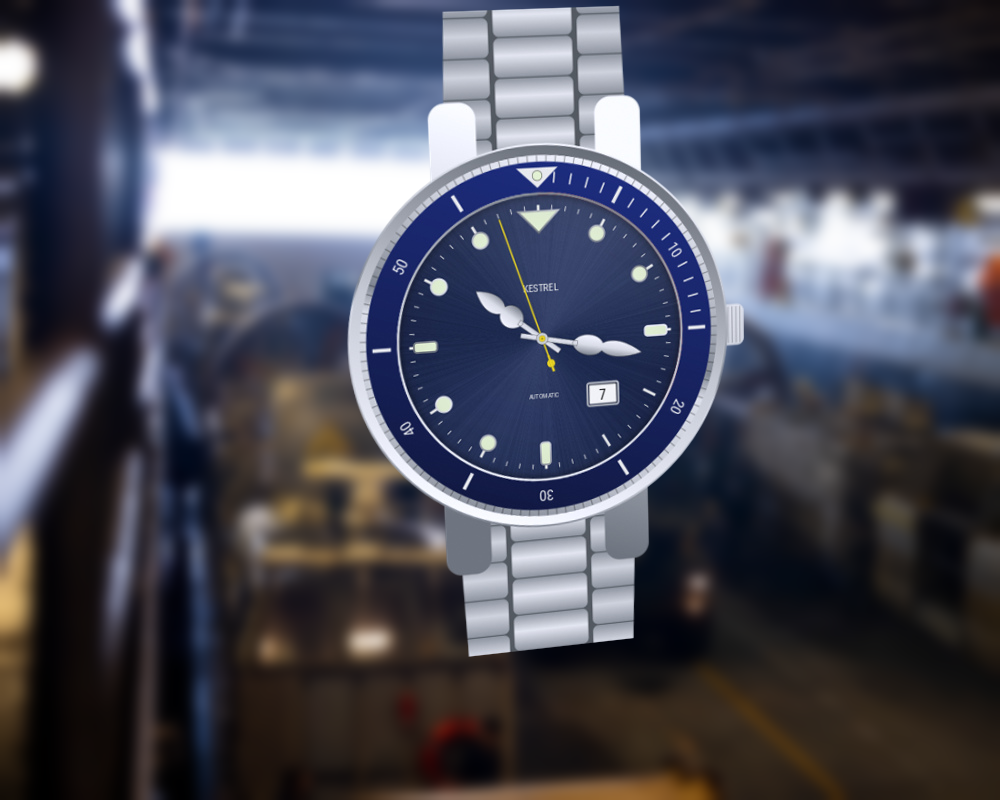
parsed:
10:16:57
